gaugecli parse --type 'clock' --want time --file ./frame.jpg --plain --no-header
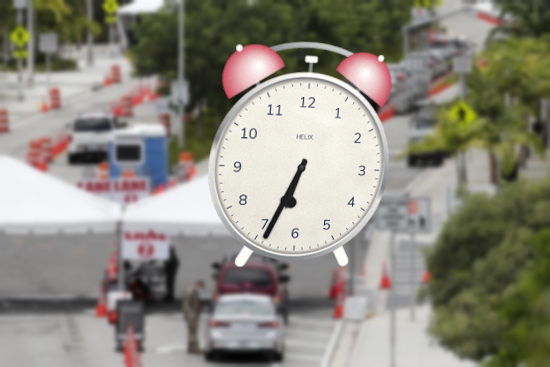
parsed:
6:34
